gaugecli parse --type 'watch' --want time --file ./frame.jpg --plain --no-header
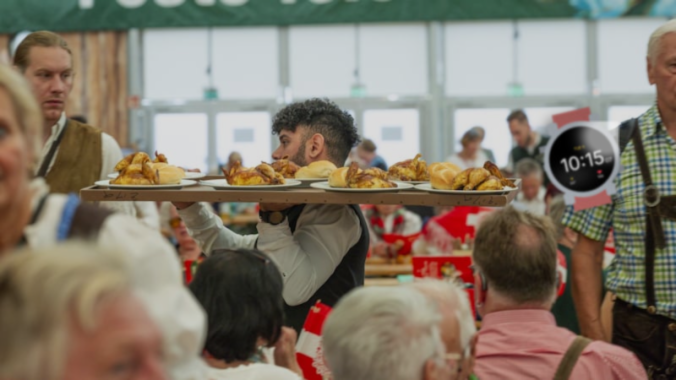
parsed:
10:15
